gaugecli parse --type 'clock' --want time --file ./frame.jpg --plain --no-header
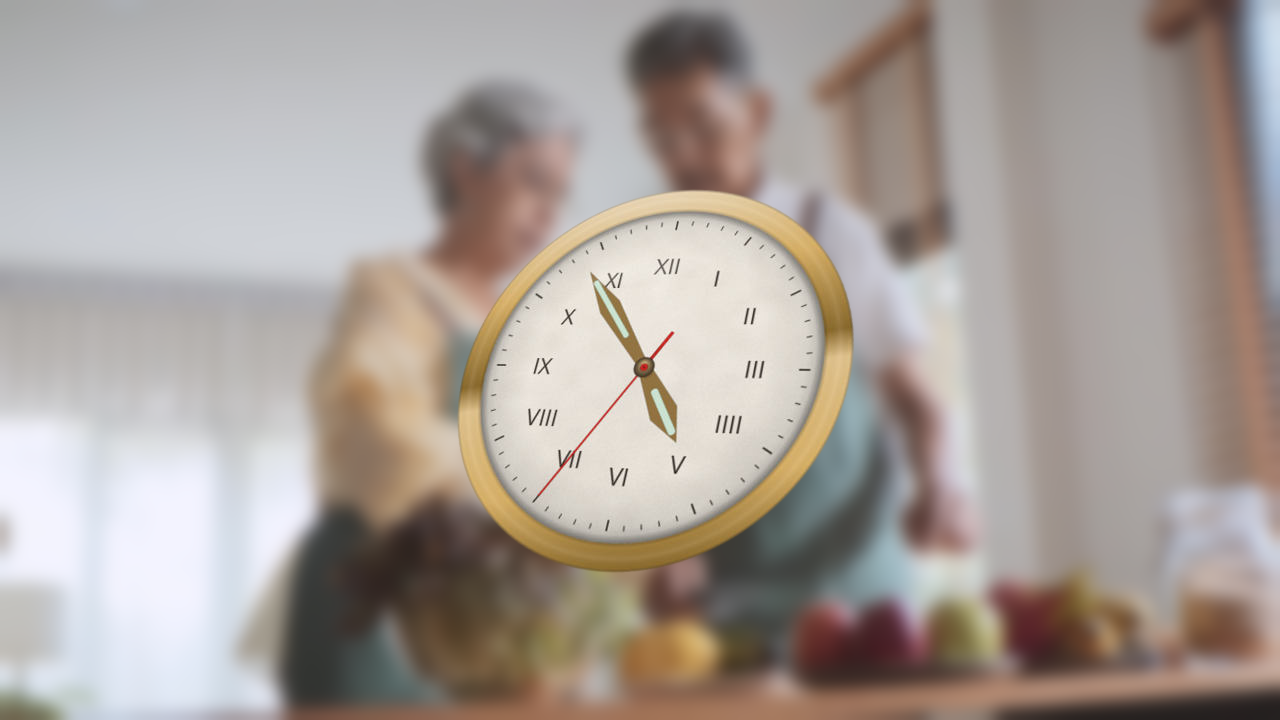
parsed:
4:53:35
